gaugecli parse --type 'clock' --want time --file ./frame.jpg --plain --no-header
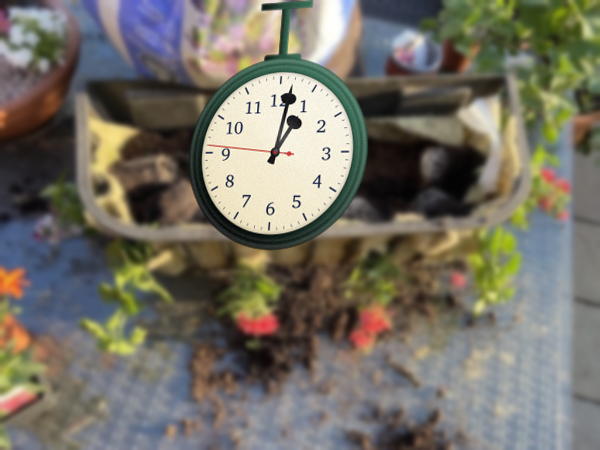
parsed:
1:01:46
